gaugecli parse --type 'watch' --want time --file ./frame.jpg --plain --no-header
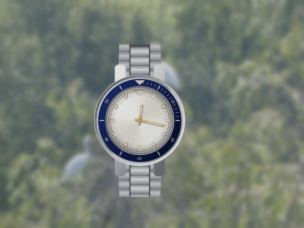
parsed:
12:17
